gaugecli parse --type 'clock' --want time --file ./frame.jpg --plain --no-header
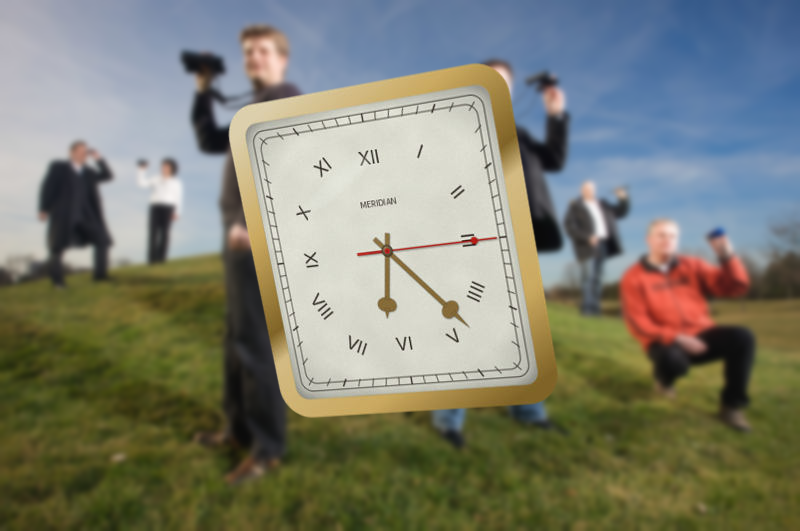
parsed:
6:23:15
